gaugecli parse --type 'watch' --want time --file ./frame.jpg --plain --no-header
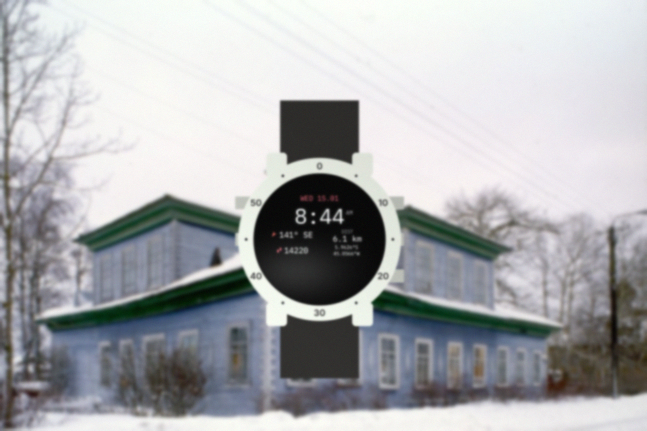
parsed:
8:44
